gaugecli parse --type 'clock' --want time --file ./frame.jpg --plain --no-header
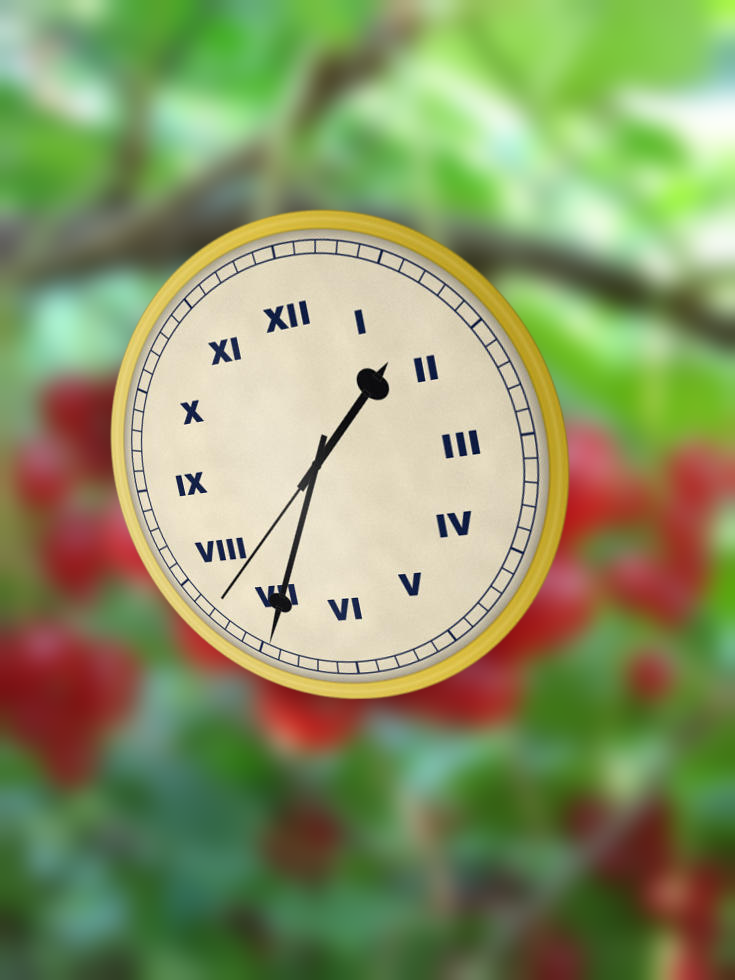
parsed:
1:34:38
